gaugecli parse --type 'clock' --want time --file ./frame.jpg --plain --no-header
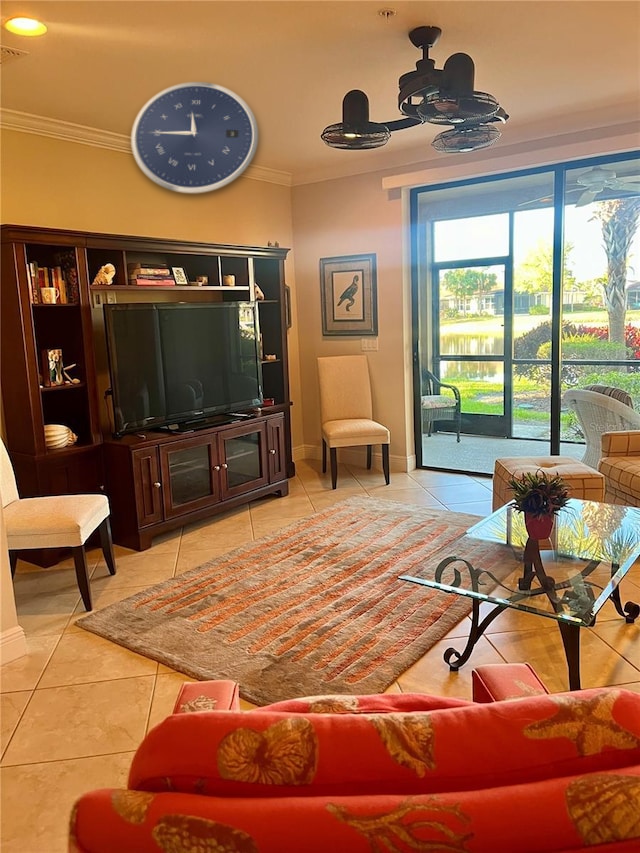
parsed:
11:45
